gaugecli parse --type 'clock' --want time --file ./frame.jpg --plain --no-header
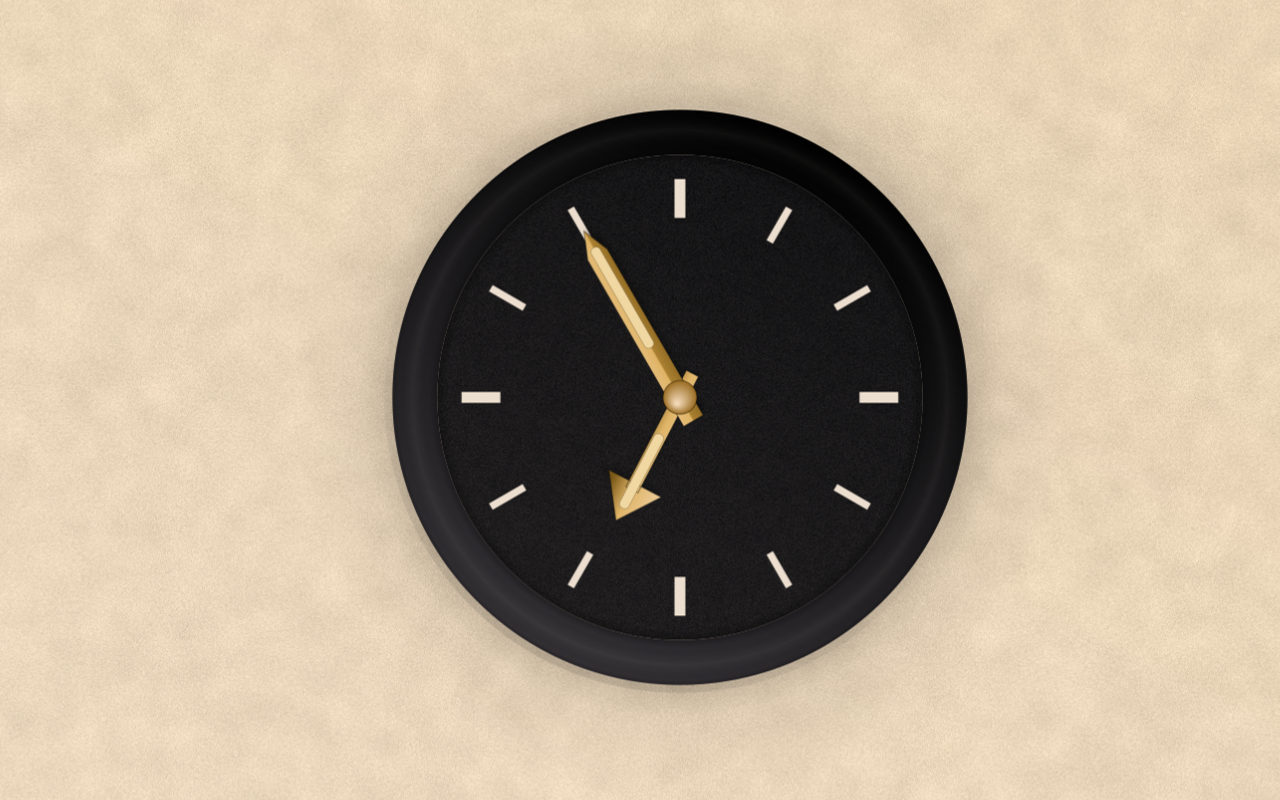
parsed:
6:55
